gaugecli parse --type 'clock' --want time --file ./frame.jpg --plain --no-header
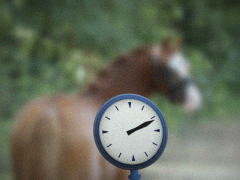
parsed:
2:11
